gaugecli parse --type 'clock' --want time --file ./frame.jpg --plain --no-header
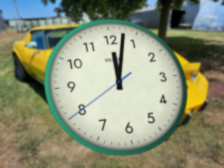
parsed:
12:02:40
